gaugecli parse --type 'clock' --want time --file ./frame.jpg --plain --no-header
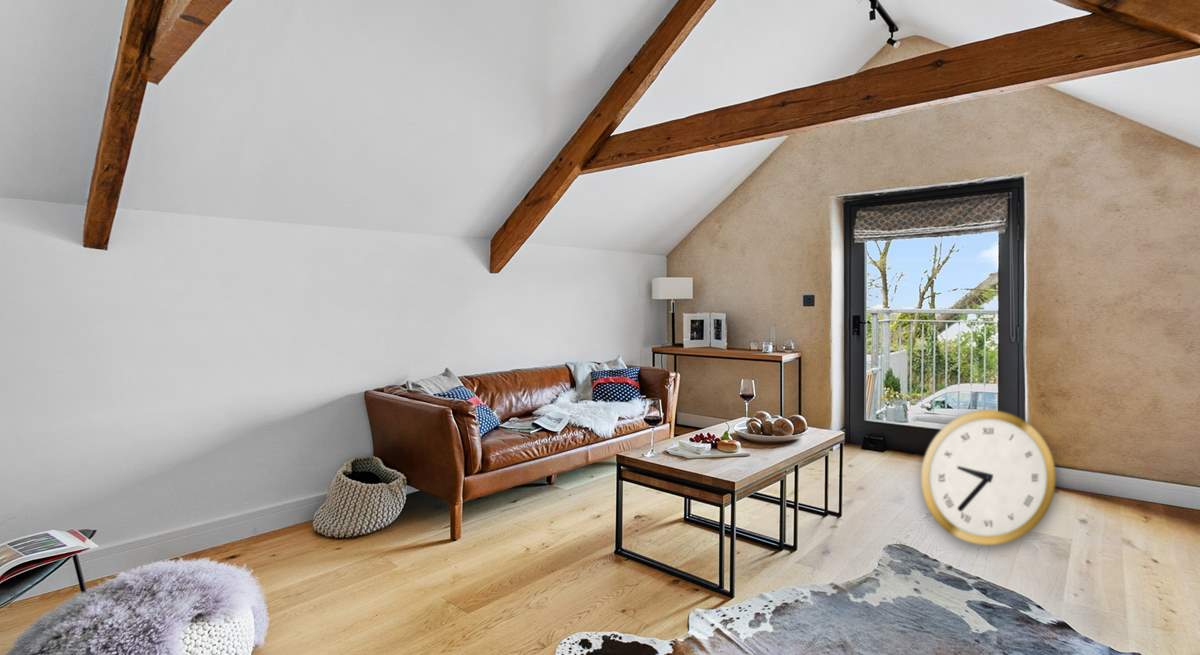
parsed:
9:37
